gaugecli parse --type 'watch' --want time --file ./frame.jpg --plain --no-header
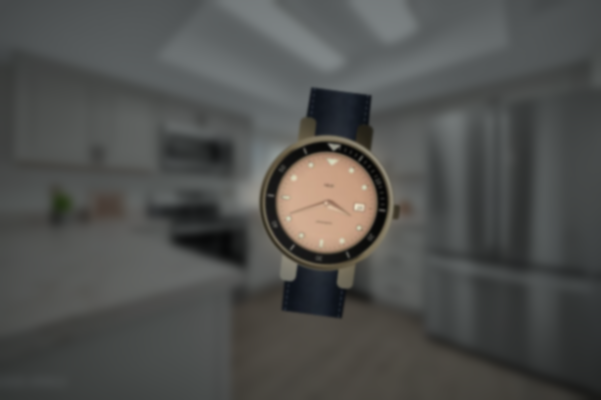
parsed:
3:41
